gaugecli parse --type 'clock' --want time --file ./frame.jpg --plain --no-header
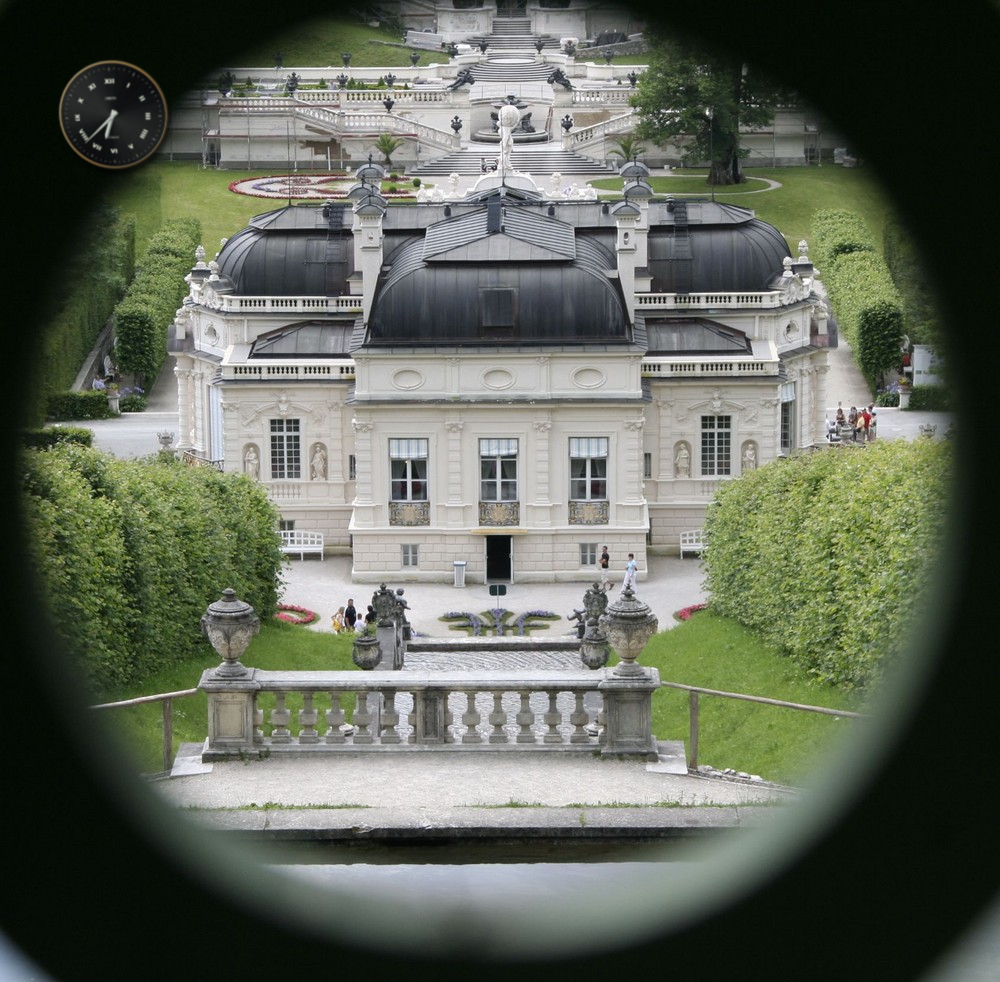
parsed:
6:38
